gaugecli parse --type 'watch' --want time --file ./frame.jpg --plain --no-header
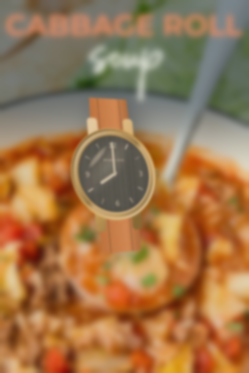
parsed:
8:00
